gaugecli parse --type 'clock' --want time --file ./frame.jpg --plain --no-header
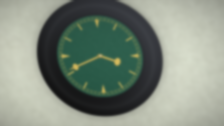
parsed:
3:41
